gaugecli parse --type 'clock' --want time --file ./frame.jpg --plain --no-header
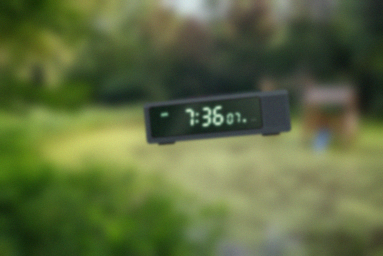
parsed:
7:36
